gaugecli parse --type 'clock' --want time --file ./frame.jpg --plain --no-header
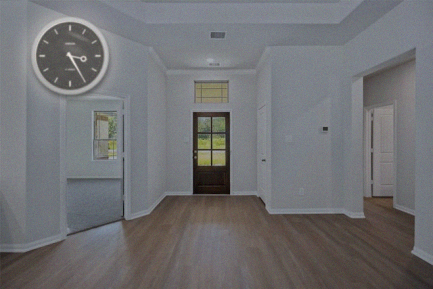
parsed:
3:25
